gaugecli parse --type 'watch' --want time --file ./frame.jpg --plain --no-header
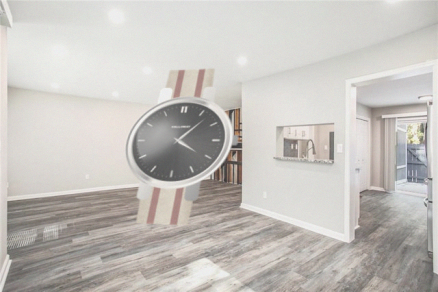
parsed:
4:07
